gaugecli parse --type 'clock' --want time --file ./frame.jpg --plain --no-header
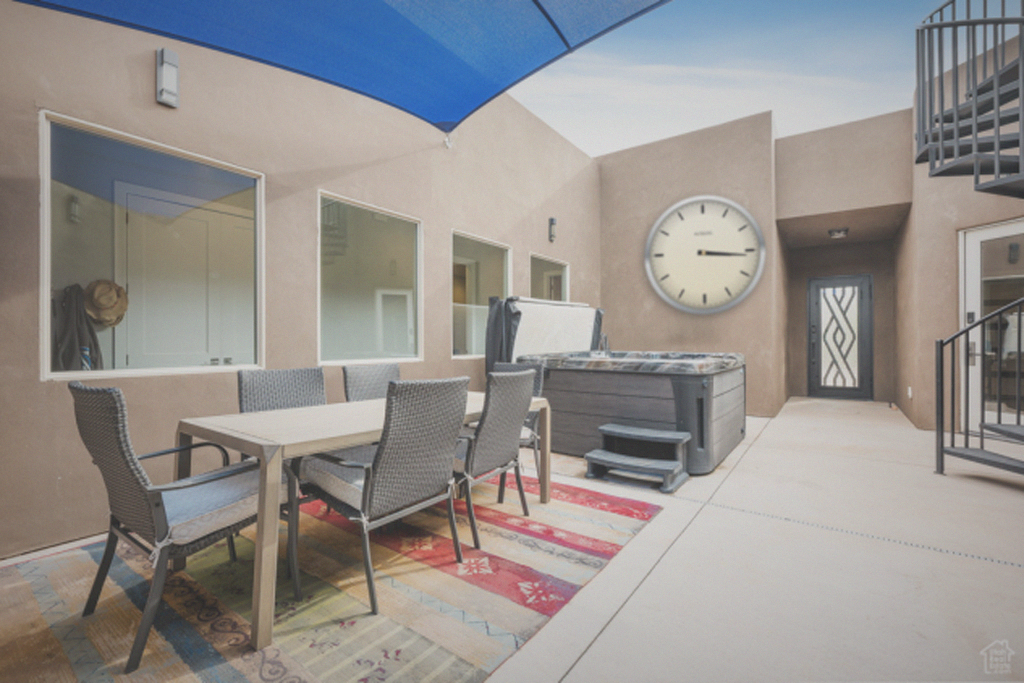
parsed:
3:16
